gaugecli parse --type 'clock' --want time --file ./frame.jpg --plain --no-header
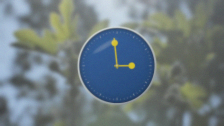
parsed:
2:59
